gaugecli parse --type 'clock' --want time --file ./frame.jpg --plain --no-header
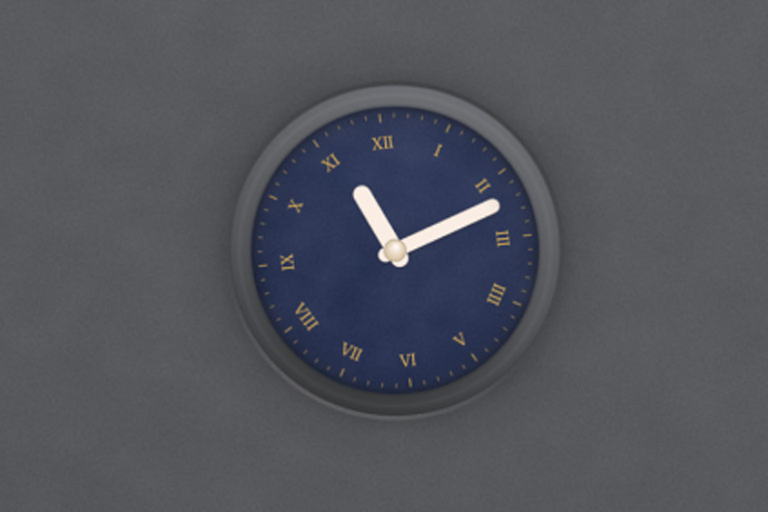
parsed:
11:12
